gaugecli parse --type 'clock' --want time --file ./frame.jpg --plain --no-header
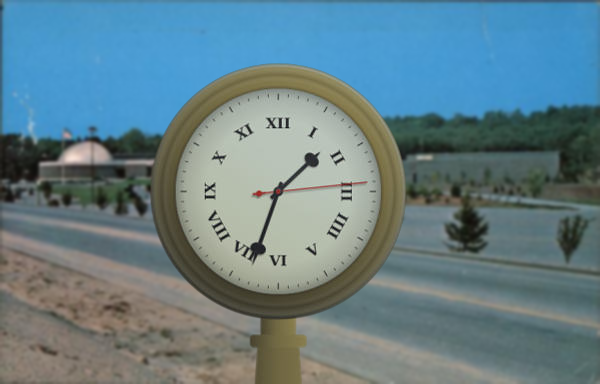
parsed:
1:33:14
